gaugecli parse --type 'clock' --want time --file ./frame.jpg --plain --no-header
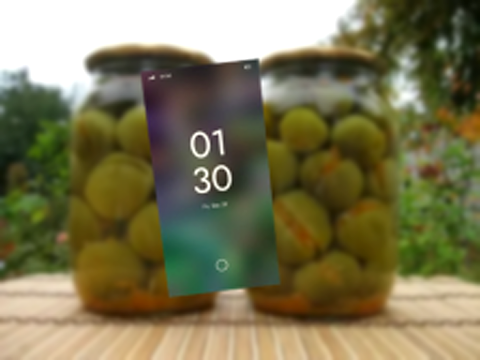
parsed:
1:30
